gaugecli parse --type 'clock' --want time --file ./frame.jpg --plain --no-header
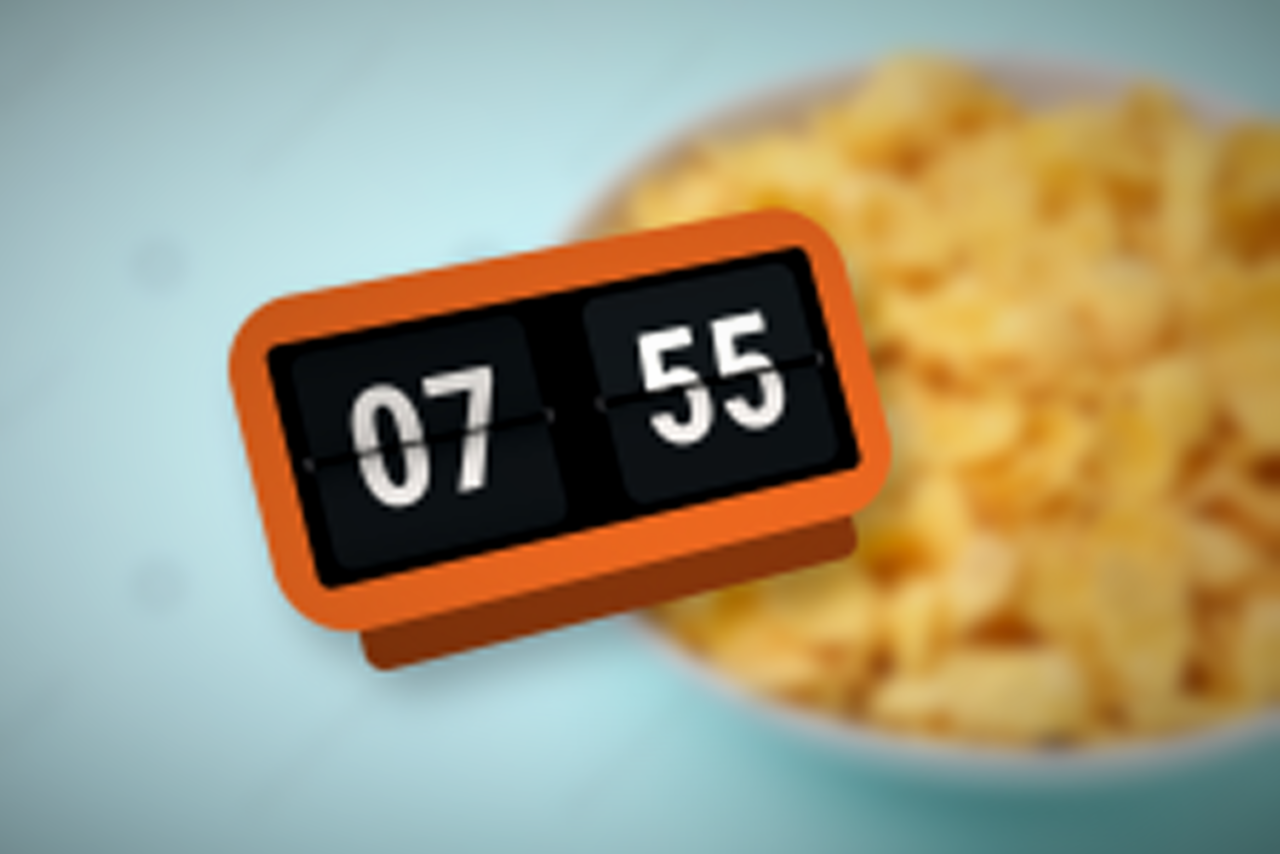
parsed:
7:55
